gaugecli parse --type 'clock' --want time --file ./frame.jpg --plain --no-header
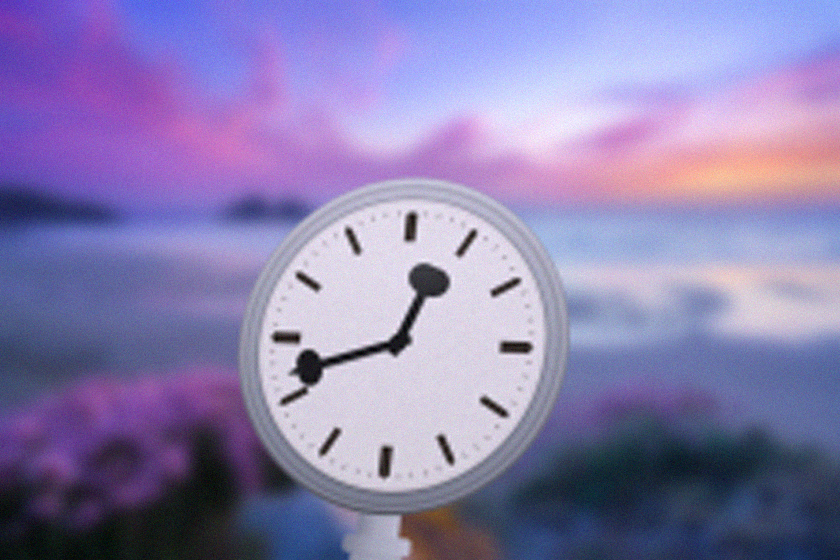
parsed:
12:42
